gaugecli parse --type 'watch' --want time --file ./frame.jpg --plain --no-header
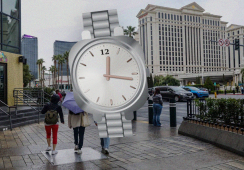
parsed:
12:17
